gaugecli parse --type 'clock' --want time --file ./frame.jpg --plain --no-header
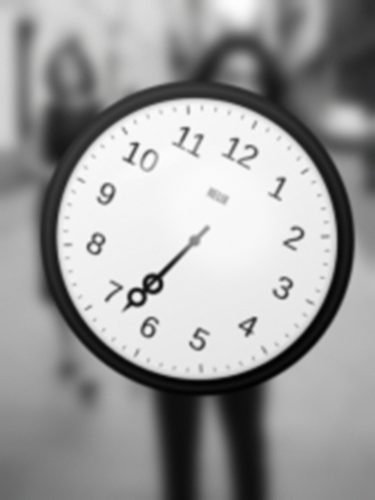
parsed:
6:33
